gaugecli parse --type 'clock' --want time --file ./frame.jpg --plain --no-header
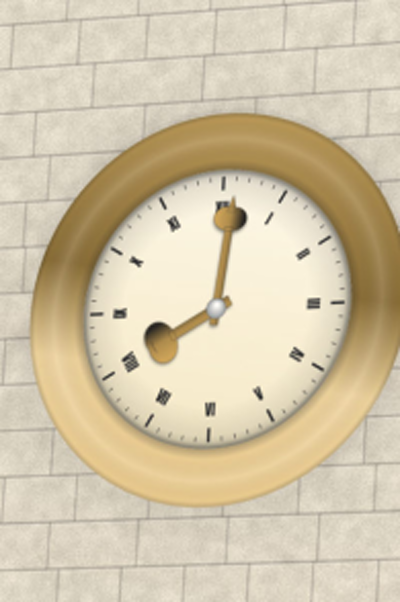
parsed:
8:01
